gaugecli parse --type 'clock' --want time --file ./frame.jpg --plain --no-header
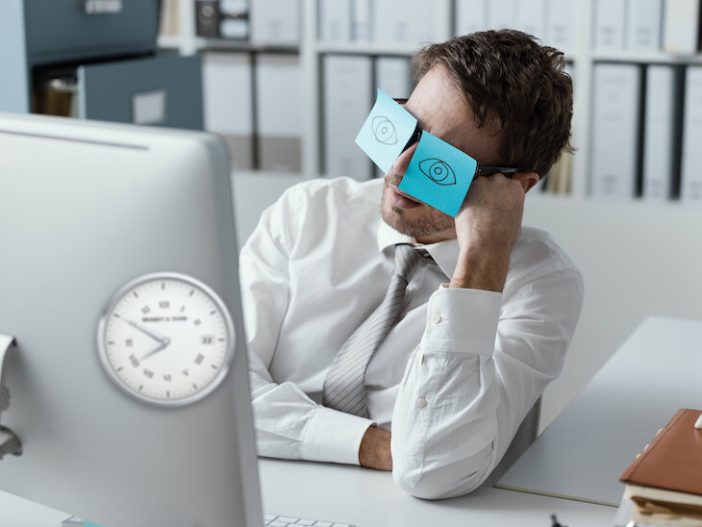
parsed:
7:50
